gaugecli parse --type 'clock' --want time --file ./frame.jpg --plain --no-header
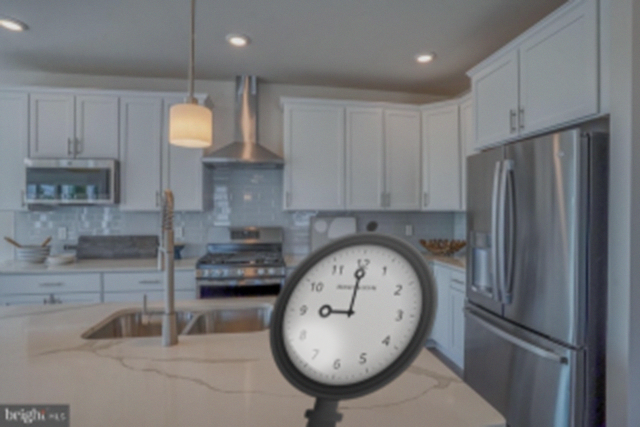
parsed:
9:00
